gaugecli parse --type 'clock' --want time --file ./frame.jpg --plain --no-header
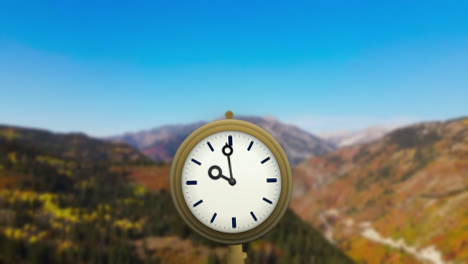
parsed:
9:59
